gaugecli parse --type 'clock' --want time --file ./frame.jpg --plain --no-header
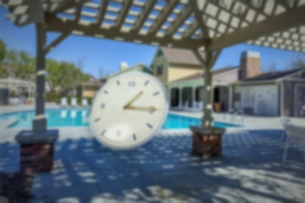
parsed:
1:15
